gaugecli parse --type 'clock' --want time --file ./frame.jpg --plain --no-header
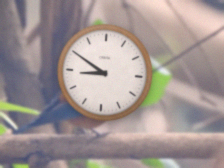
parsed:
8:50
